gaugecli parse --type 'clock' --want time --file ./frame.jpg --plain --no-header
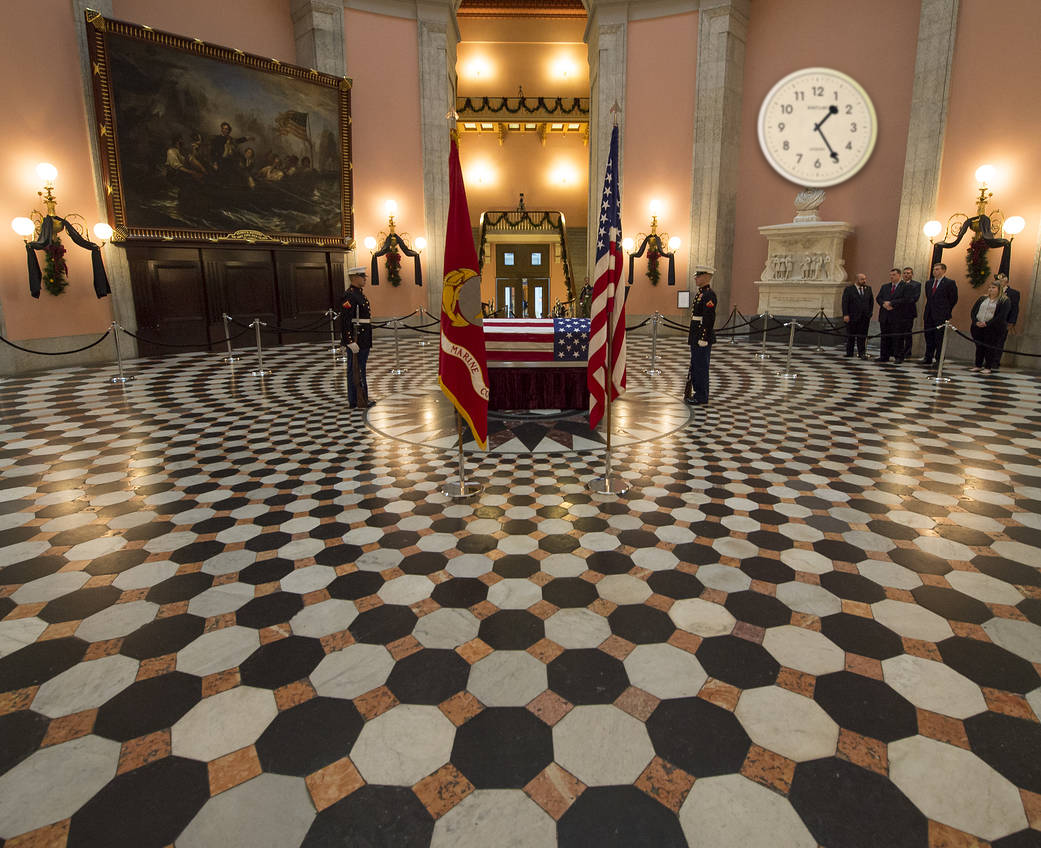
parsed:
1:25
